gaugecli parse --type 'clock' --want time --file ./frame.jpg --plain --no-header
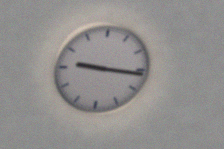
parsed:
9:16
